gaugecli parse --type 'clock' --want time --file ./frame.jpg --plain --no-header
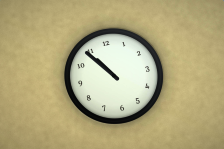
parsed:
10:54
